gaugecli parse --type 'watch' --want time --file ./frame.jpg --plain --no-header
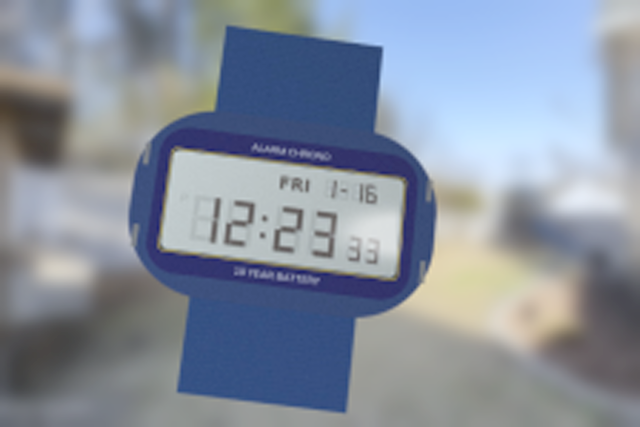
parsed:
12:23:33
